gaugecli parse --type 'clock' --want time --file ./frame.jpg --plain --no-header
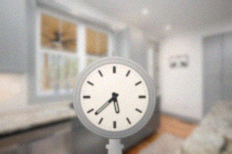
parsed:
5:38
